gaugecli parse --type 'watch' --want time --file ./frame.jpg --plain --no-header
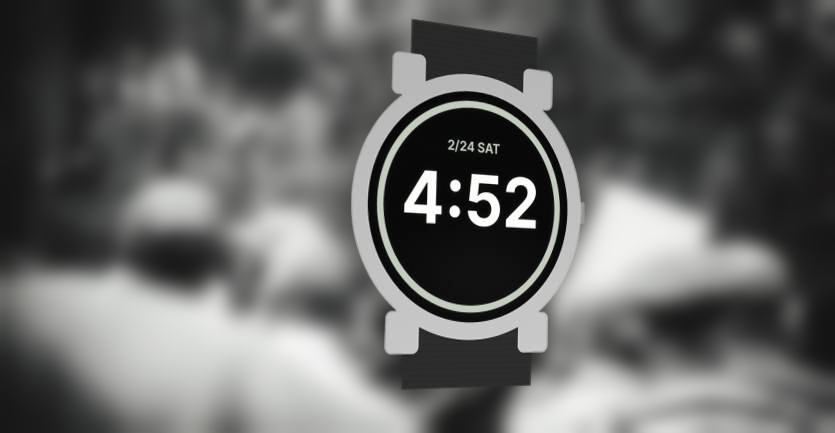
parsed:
4:52
